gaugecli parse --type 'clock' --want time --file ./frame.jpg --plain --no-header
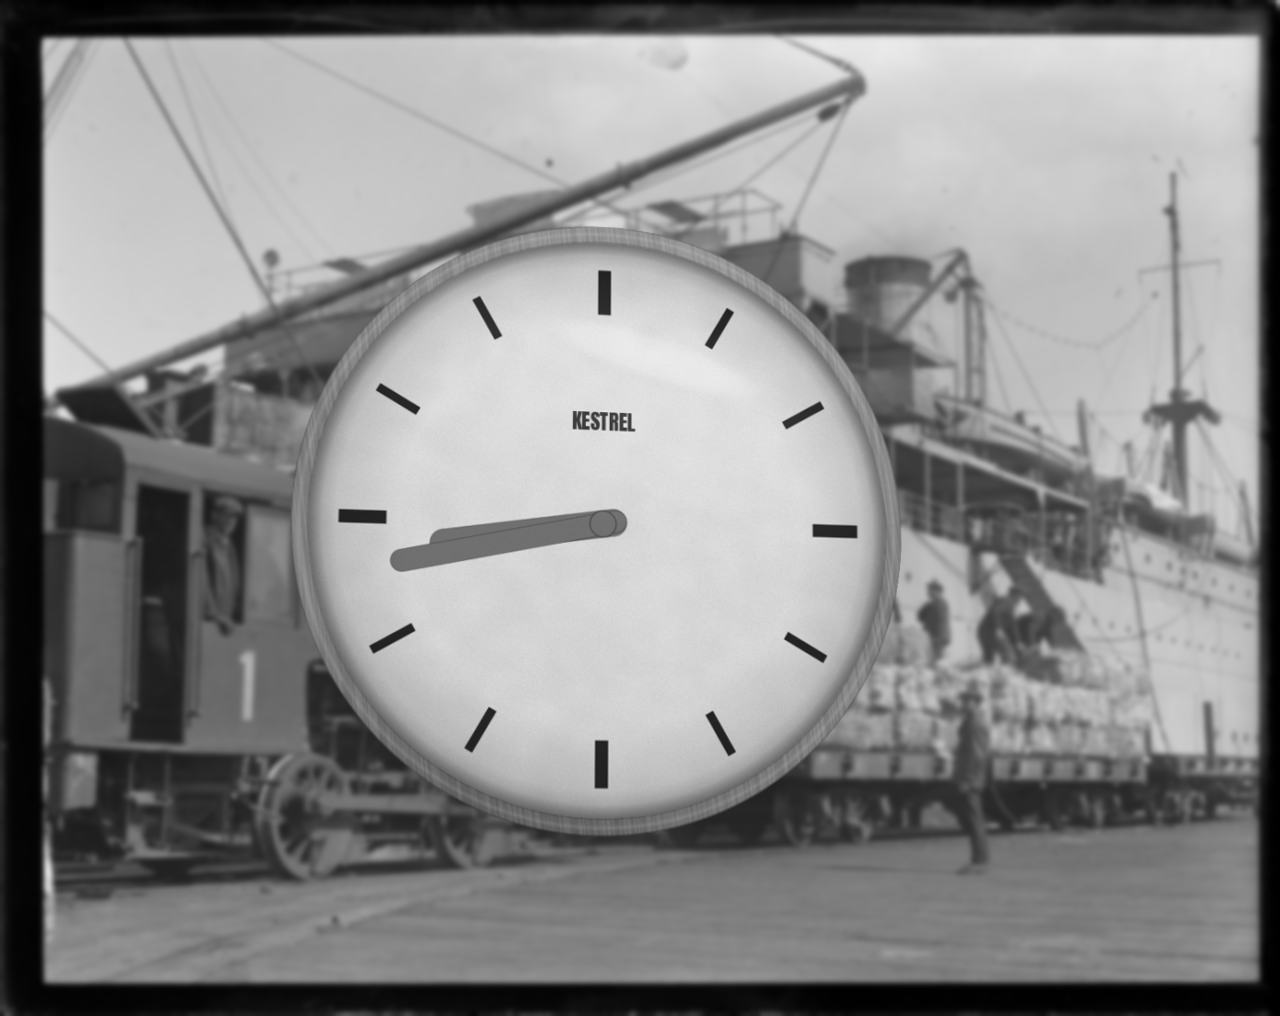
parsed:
8:43
